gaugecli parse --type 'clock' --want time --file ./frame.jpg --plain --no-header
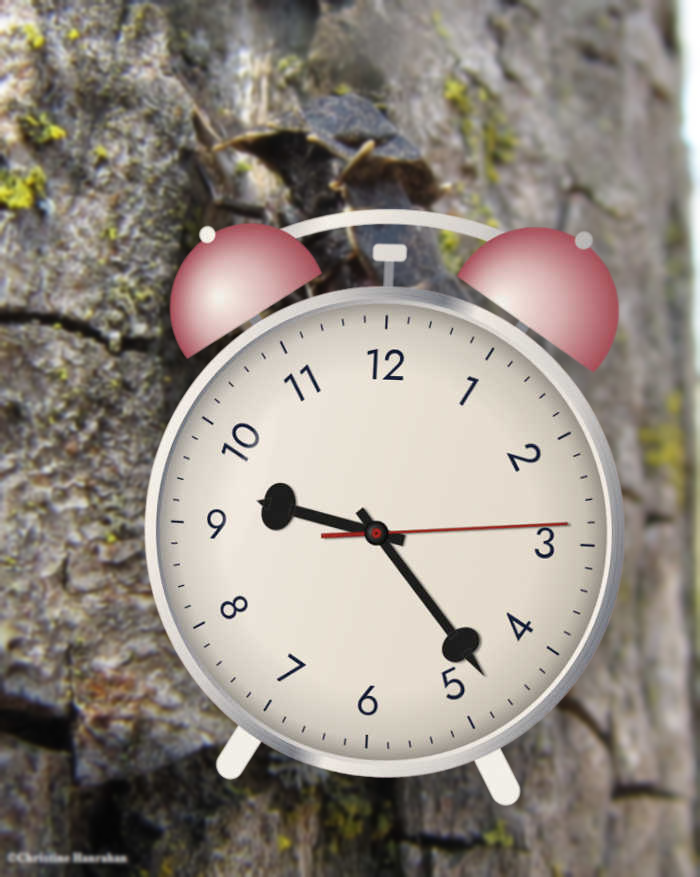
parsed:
9:23:14
